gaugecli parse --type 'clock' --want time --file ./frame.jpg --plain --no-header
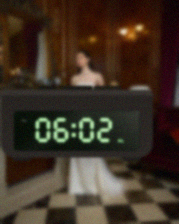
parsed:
6:02
